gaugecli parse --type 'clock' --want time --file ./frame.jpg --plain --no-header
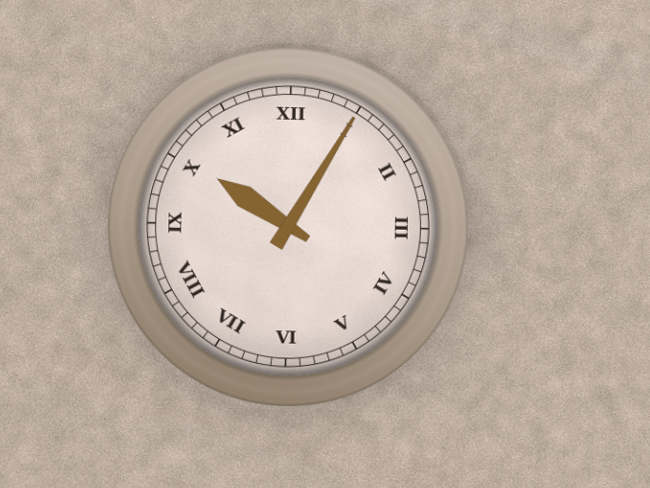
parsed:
10:05
